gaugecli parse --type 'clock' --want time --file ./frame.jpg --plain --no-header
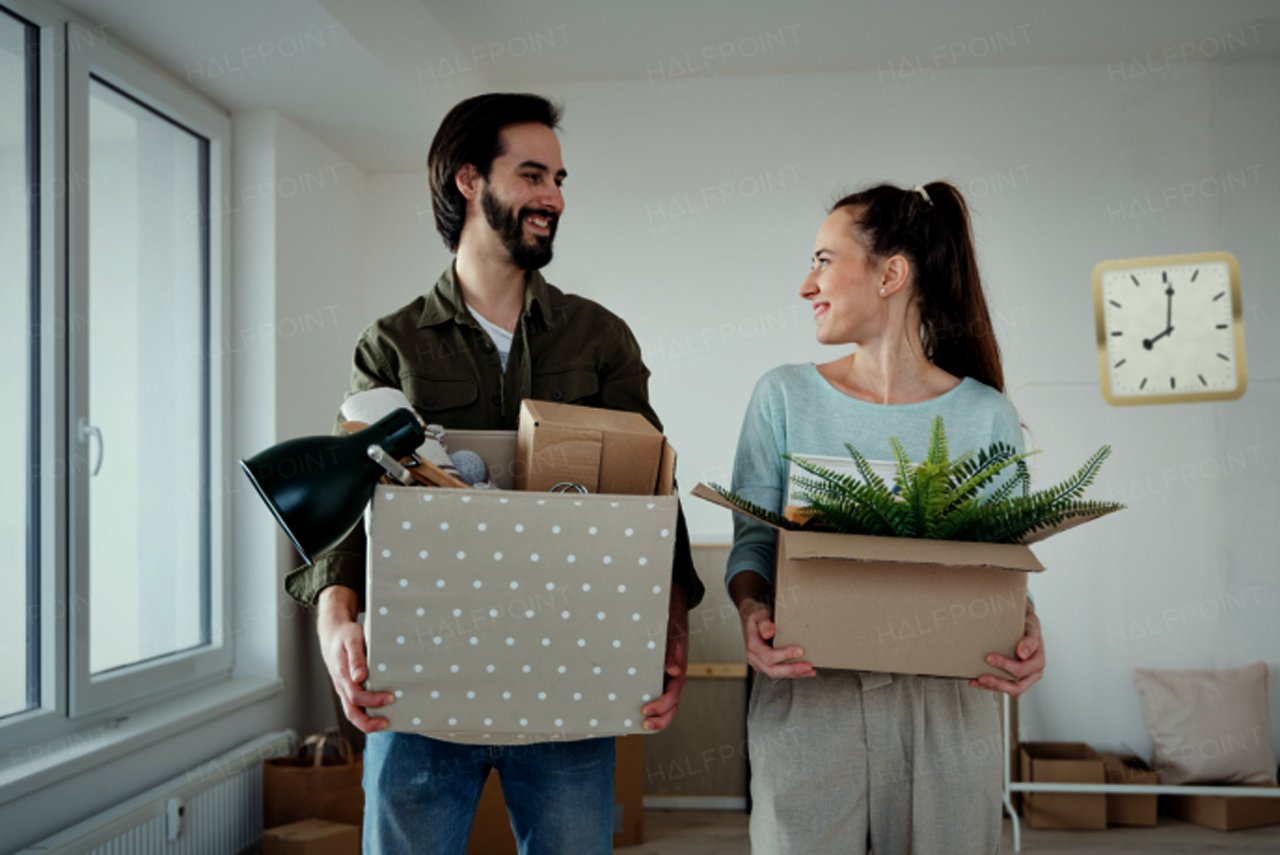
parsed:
8:01
